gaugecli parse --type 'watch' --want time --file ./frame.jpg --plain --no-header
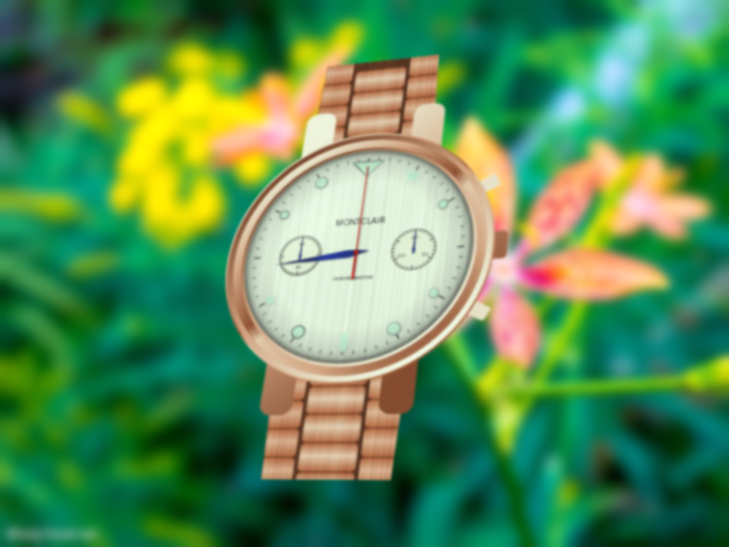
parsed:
8:44
